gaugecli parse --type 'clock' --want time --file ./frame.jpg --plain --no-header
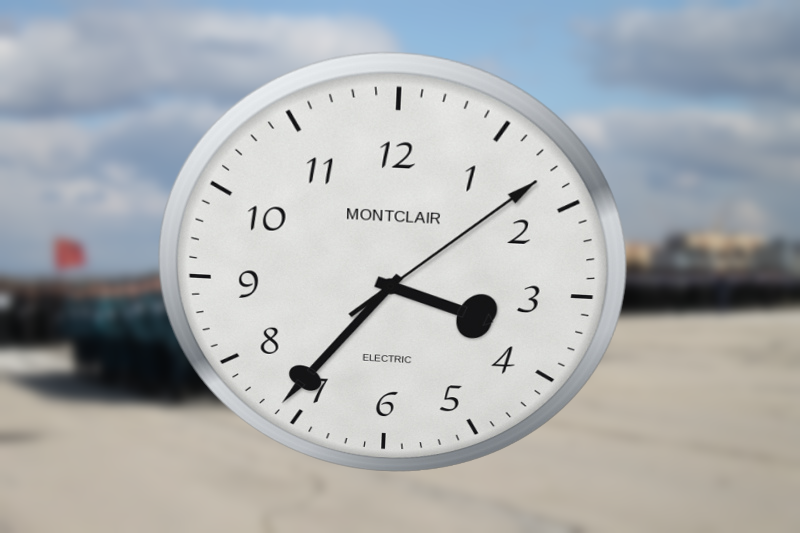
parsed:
3:36:08
